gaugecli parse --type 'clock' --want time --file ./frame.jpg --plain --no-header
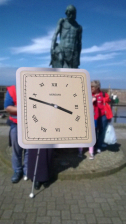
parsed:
3:48
